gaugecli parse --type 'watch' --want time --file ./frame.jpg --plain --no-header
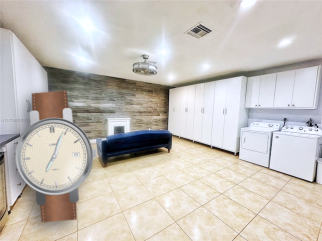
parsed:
7:04
